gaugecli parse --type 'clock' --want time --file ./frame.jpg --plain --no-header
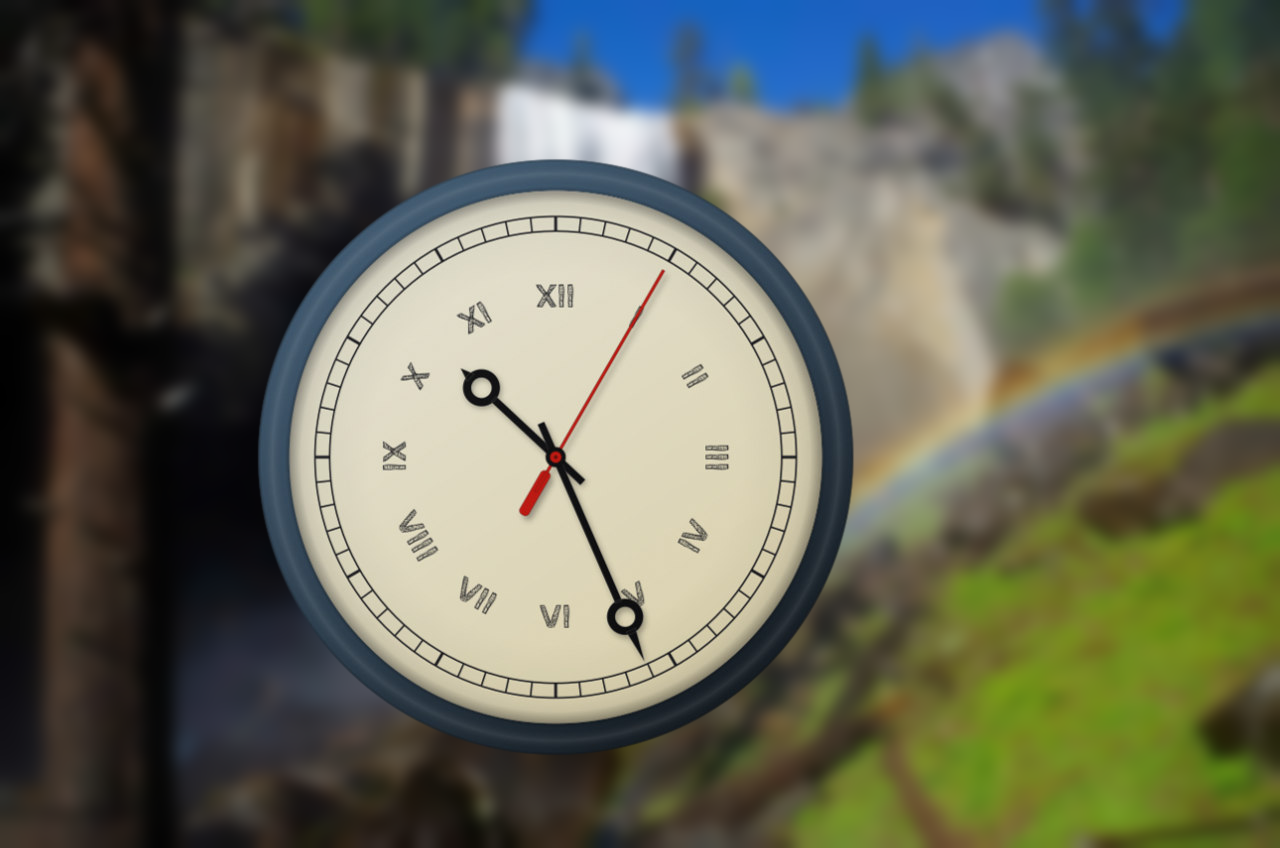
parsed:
10:26:05
